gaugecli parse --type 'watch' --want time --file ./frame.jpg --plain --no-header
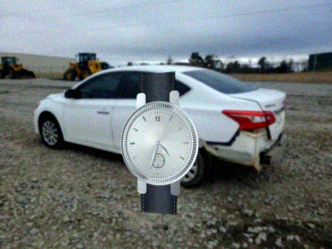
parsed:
4:33
